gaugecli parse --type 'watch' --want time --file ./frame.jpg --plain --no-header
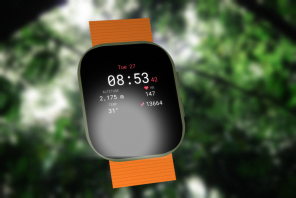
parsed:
8:53
